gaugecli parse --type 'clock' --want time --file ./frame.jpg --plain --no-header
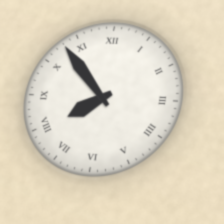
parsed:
7:53
